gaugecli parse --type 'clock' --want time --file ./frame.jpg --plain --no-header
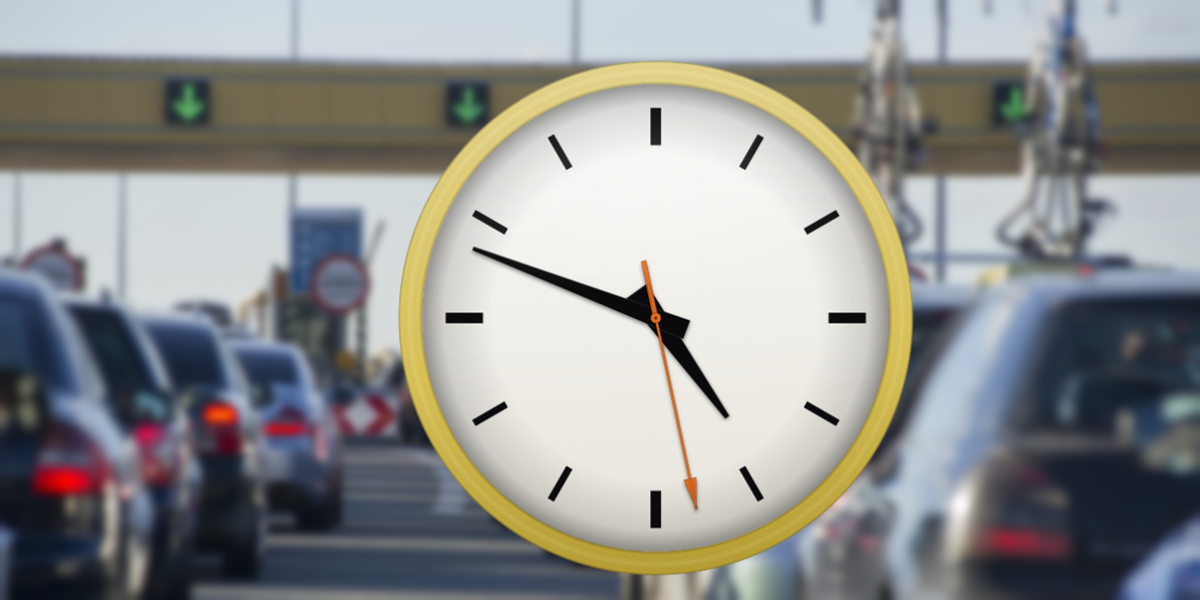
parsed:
4:48:28
